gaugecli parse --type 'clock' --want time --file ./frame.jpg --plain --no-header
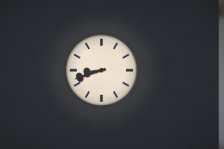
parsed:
8:42
